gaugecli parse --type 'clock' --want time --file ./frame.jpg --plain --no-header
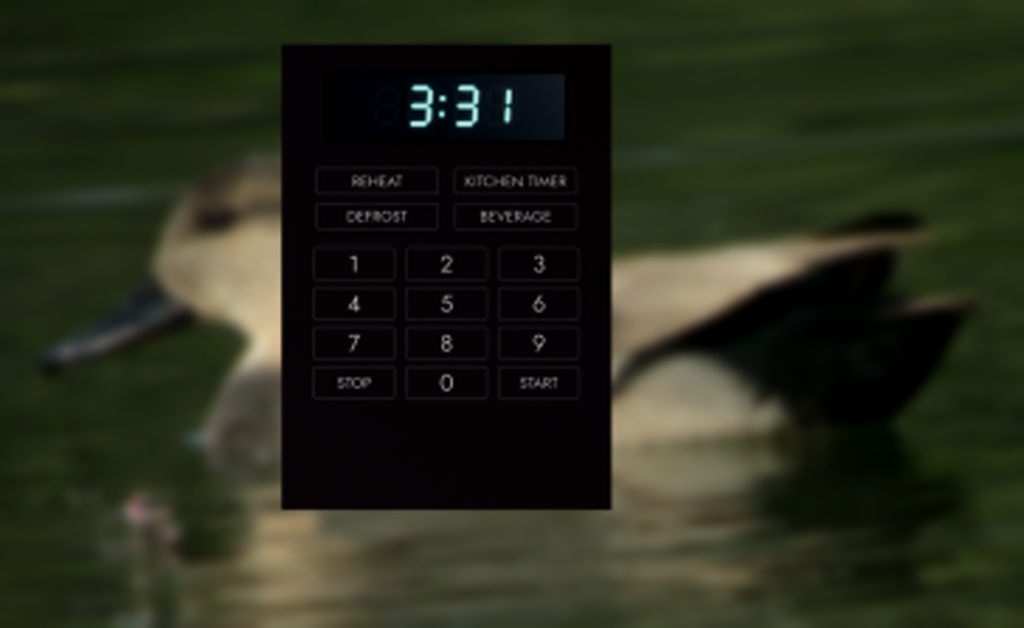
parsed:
3:31
